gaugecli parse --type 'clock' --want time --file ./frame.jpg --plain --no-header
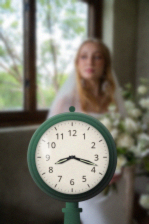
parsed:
8:18
